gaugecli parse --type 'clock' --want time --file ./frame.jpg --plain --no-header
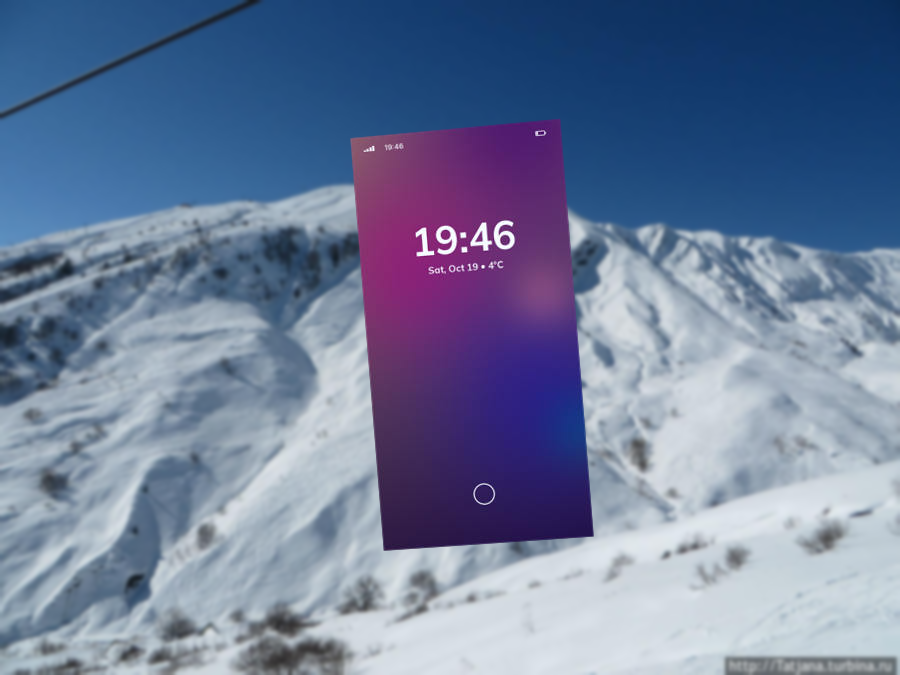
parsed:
19:46
